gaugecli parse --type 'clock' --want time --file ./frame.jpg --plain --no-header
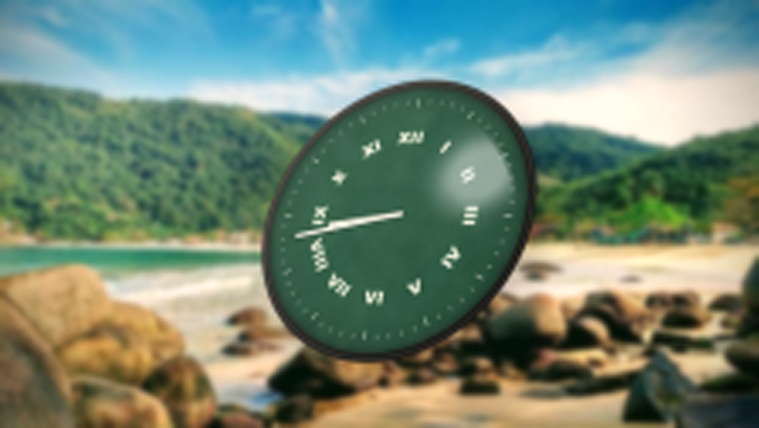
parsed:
8:43
